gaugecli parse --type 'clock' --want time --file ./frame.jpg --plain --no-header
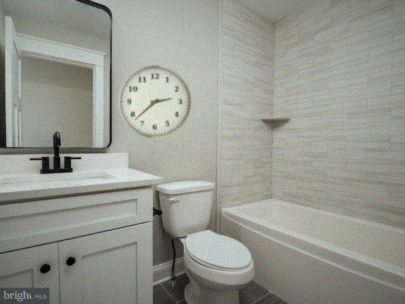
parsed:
2:38
